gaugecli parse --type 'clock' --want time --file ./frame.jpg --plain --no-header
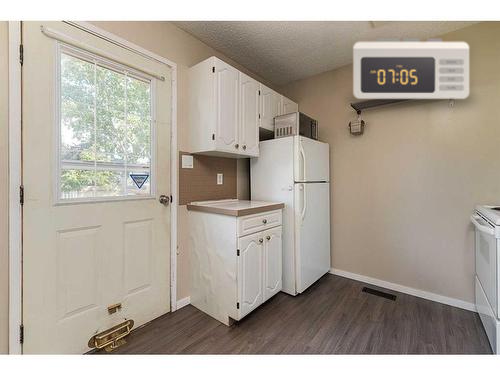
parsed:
7:05
